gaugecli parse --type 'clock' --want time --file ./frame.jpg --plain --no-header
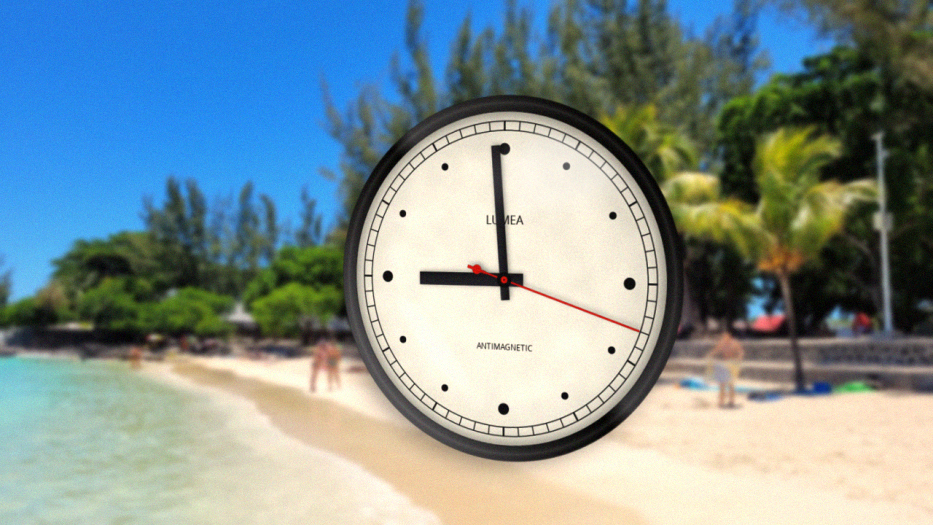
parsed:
8:59:18
